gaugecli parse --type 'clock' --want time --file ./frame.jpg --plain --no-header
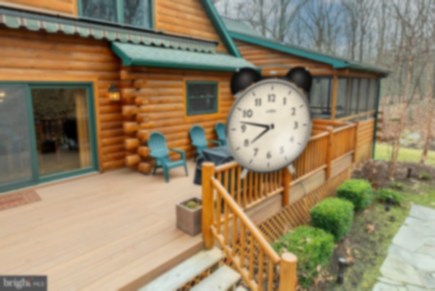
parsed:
7:47
